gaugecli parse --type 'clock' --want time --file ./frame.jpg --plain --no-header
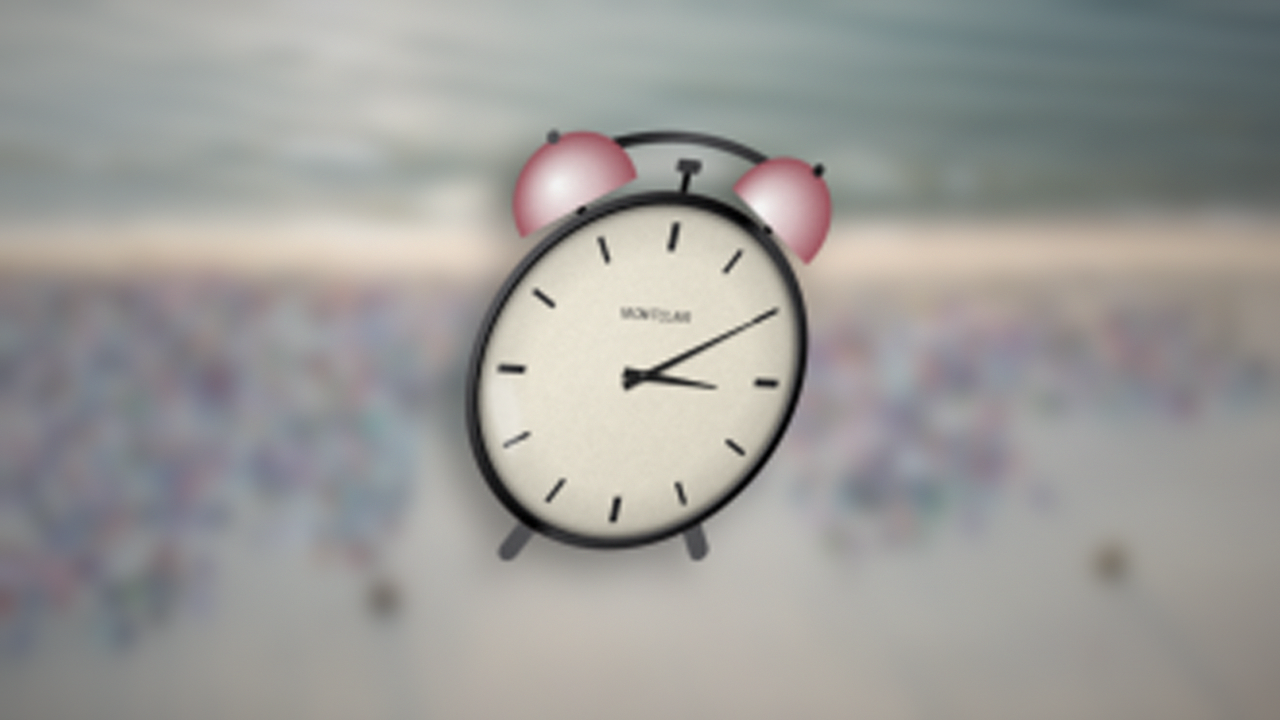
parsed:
3:10
